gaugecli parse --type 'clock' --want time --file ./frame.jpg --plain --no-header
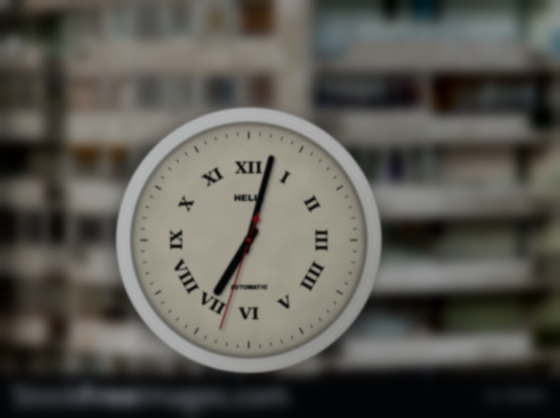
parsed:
7:02:33
